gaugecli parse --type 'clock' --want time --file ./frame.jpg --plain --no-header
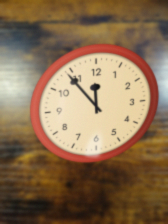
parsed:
11:54
